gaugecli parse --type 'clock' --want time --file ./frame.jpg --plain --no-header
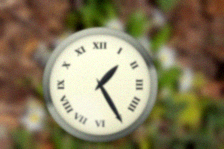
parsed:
1:25
